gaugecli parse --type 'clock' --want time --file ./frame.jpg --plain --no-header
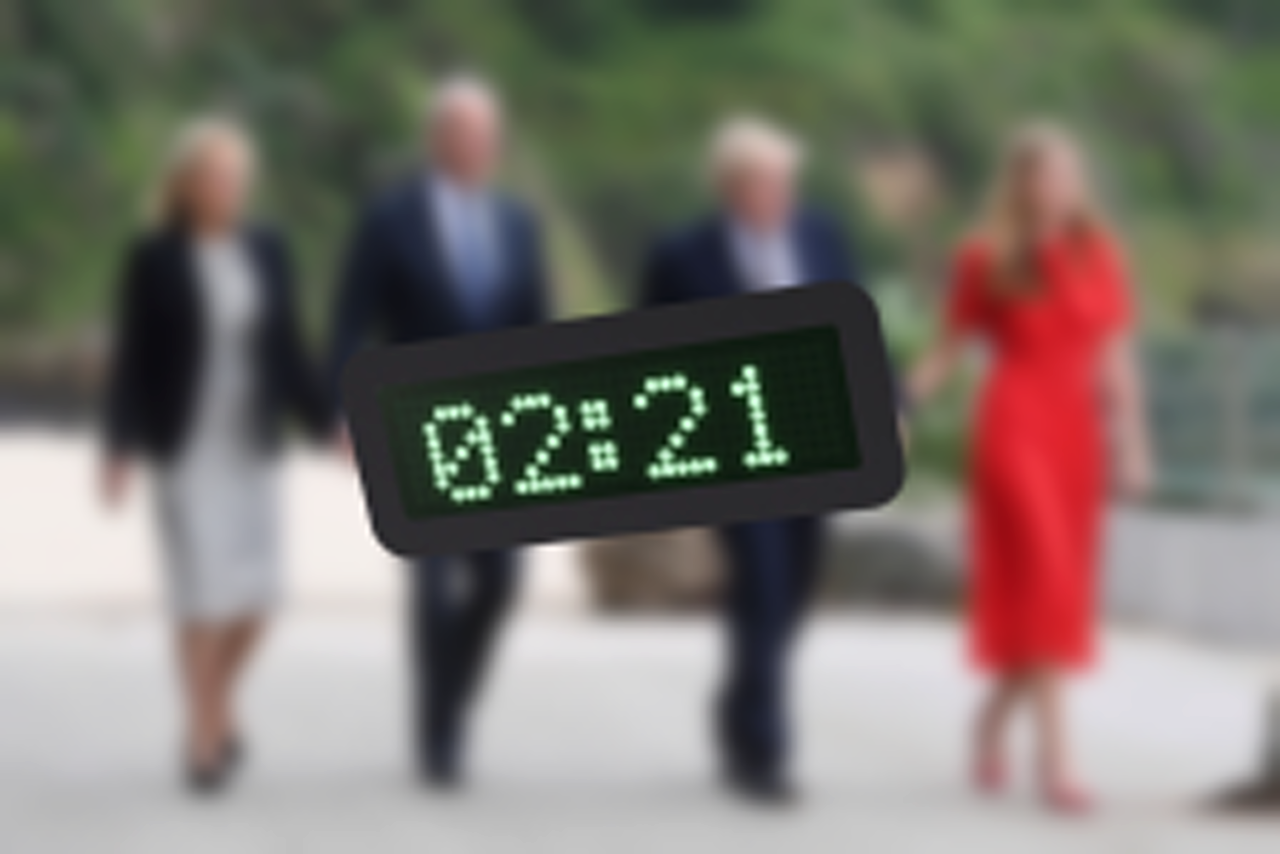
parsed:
2:21
